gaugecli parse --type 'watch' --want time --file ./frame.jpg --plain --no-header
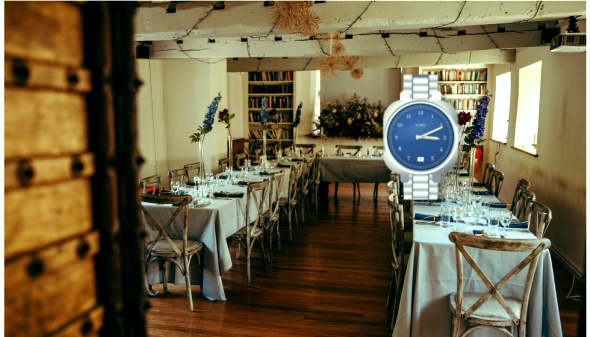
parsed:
3:11
